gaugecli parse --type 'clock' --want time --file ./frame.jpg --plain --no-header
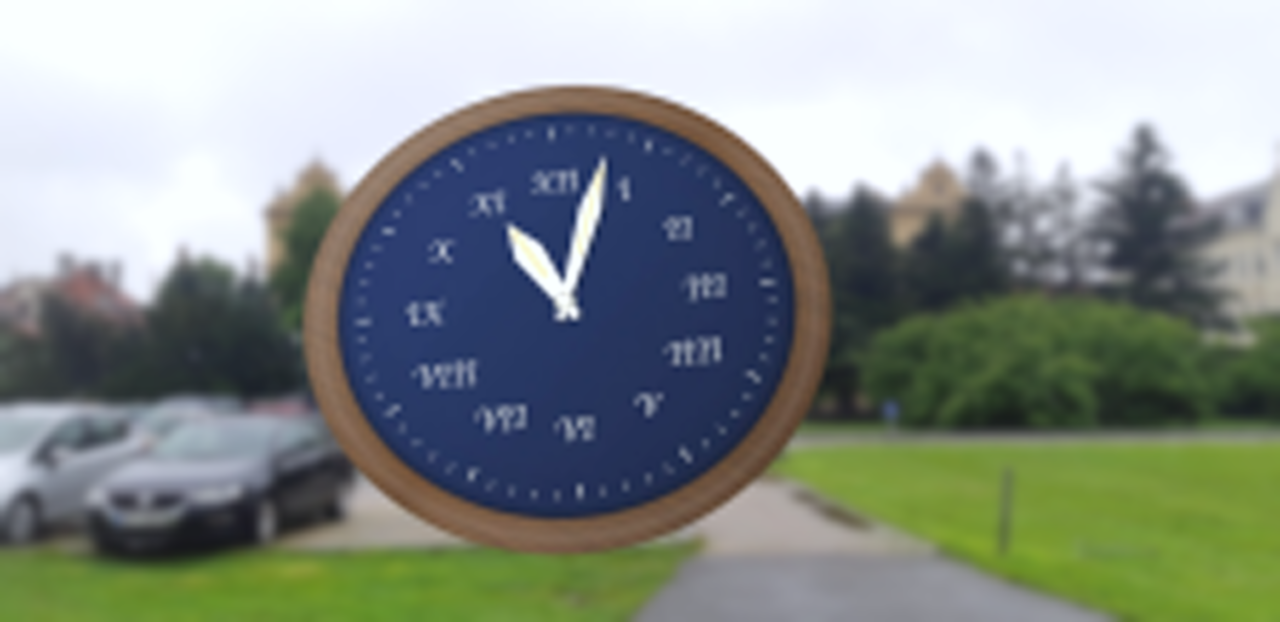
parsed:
11:03
